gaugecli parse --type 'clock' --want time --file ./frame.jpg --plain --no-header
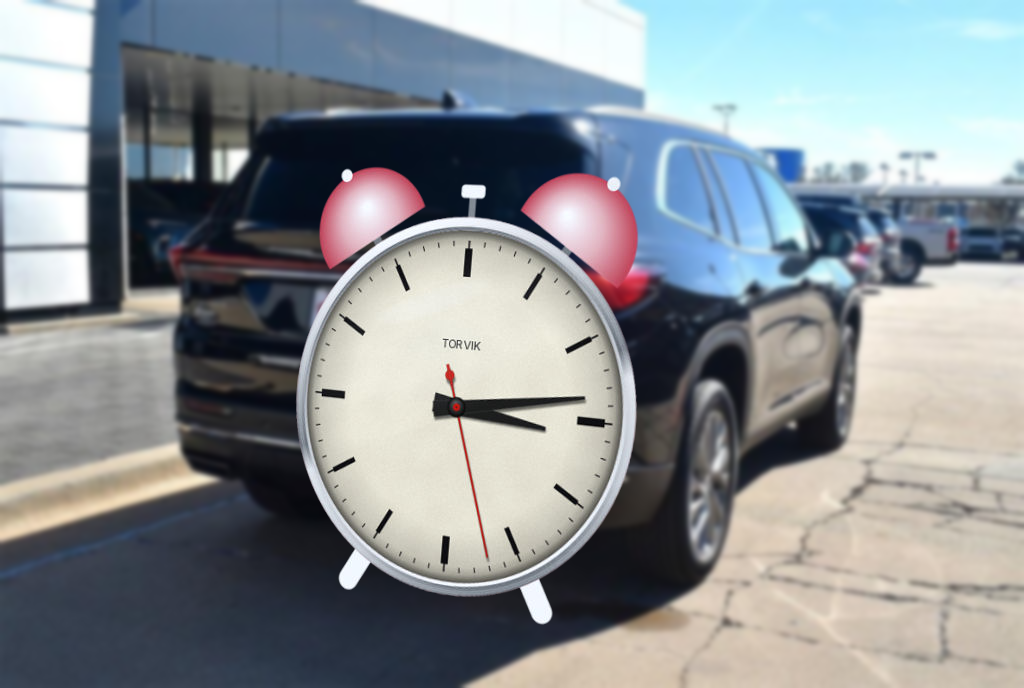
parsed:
3:13:27
